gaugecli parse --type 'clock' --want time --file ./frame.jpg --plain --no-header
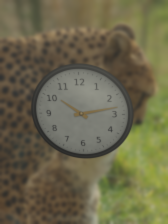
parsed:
10:13
